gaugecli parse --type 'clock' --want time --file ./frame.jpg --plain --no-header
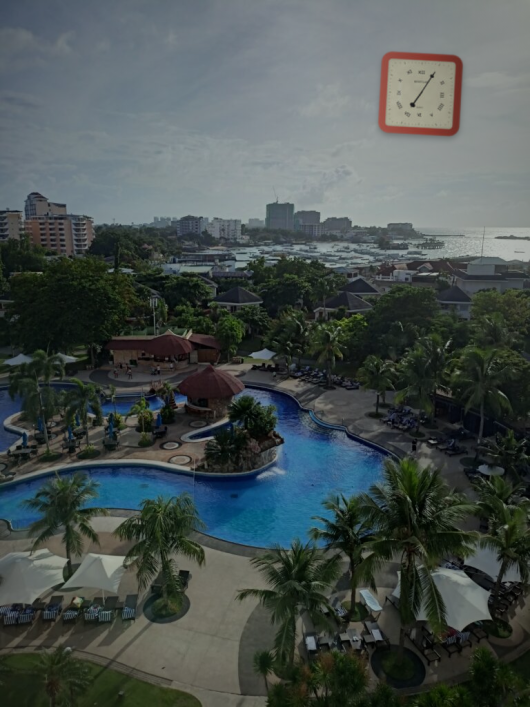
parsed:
7:05
